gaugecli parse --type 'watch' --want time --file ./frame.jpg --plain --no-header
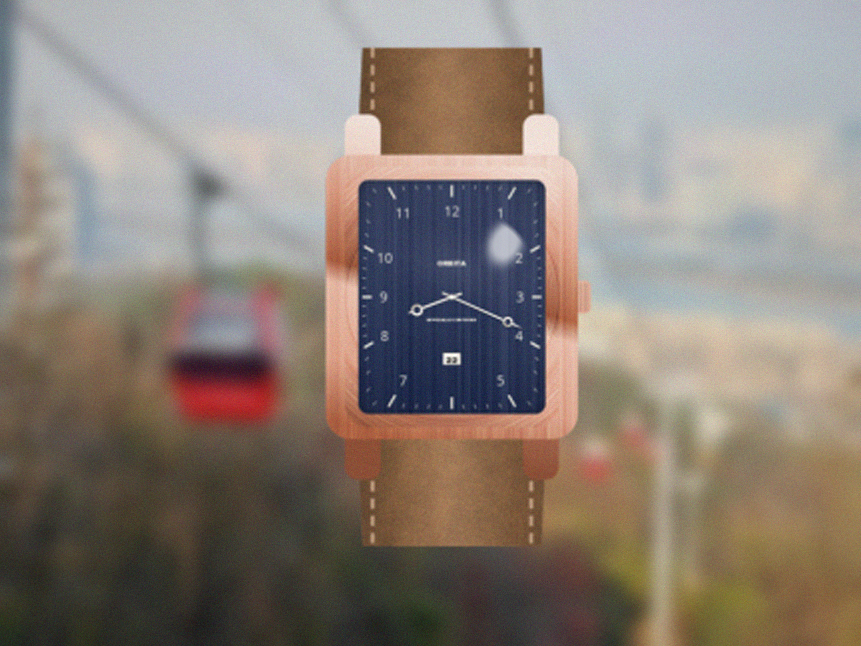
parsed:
8:19
